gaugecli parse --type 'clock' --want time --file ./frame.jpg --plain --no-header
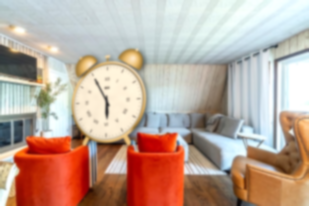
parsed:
5:55
